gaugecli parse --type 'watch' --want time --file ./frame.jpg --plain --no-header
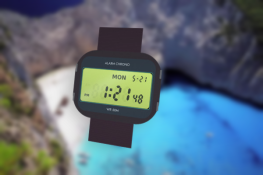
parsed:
1:21:48
